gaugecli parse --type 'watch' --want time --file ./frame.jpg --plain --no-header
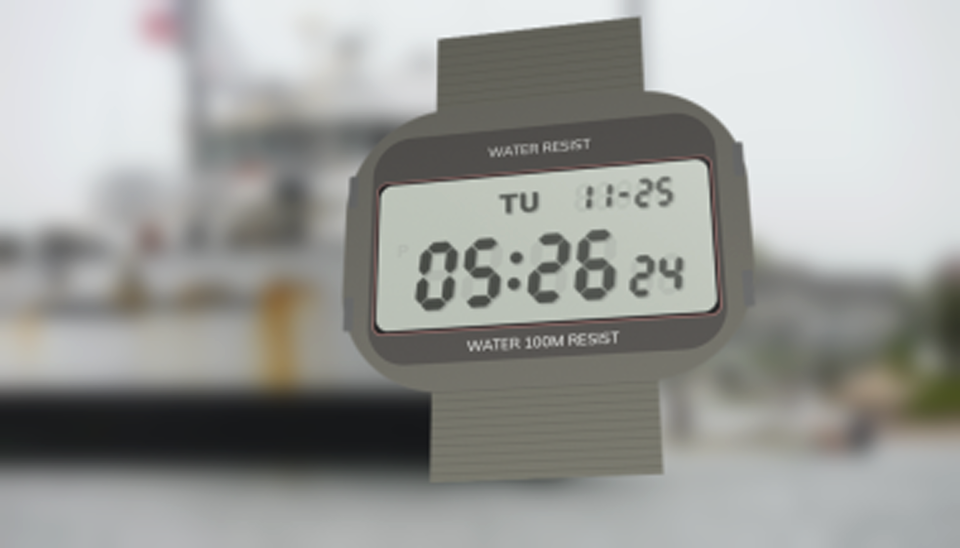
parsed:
5:26:24
